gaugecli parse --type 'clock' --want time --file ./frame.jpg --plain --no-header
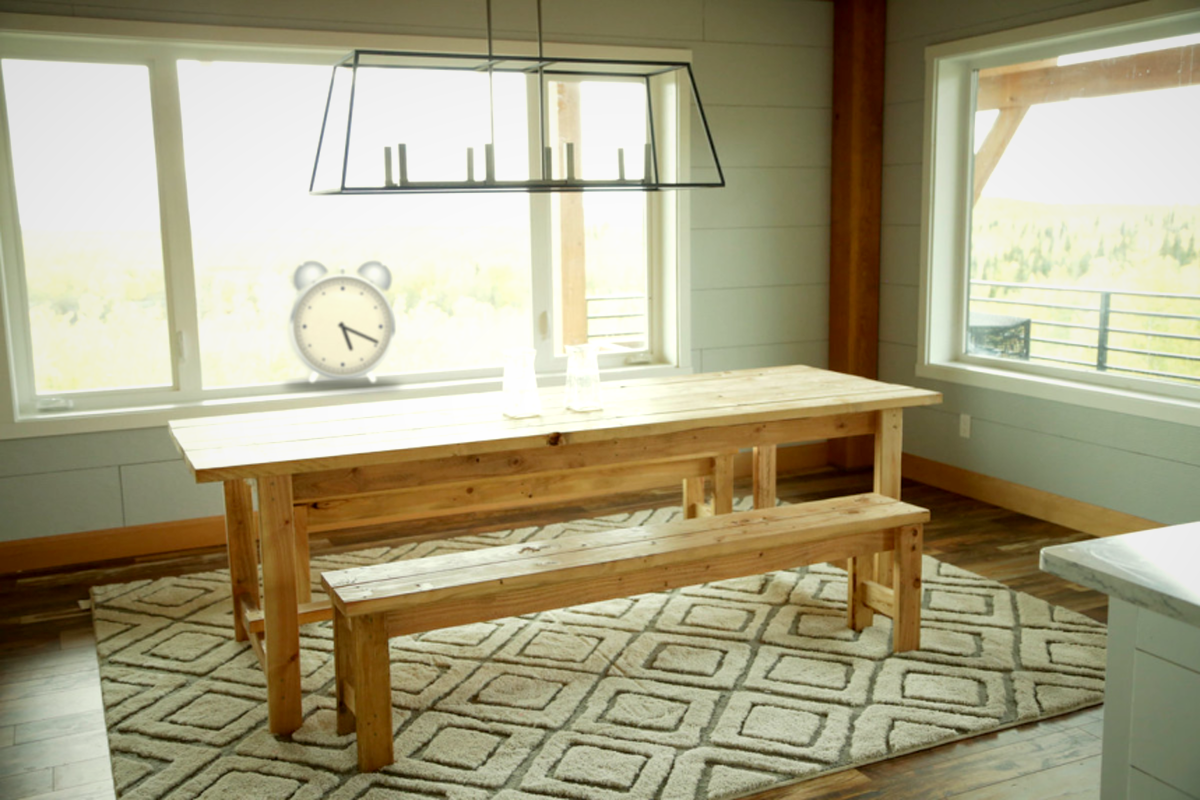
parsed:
5:19
